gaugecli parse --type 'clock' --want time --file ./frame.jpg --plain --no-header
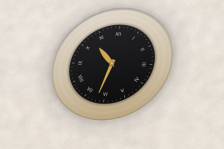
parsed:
10:32
